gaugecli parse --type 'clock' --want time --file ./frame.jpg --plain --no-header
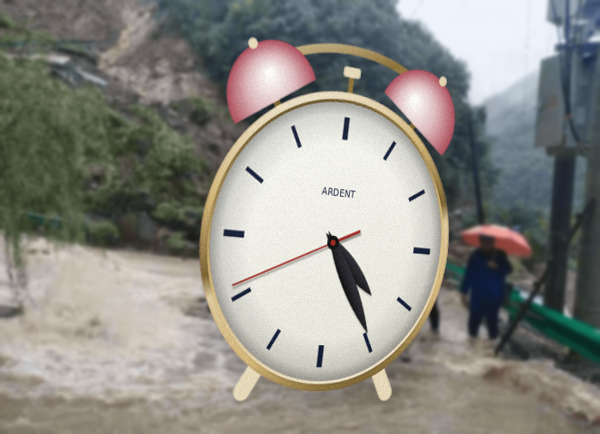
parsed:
4:24:41
